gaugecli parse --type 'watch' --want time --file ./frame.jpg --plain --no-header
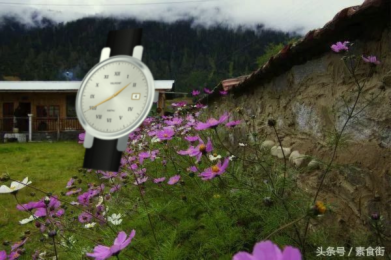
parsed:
1:40
